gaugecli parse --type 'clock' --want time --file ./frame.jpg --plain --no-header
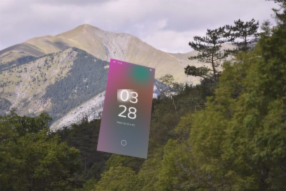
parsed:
3:28
